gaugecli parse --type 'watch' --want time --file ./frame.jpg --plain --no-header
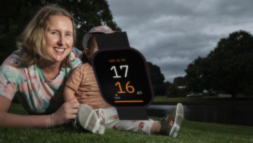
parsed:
17:16
